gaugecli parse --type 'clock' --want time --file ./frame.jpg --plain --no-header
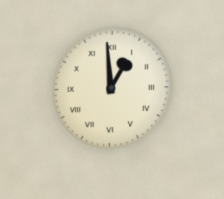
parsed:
12:59
